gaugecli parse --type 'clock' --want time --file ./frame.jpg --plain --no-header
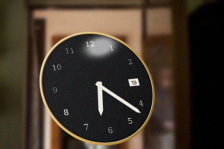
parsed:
6:22
